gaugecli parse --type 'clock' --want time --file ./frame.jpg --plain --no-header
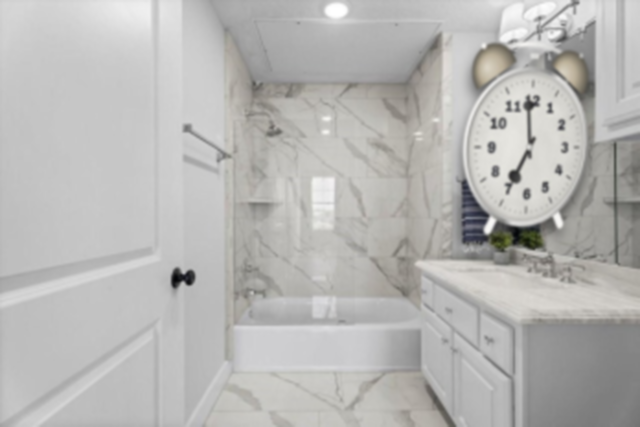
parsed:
6:59
